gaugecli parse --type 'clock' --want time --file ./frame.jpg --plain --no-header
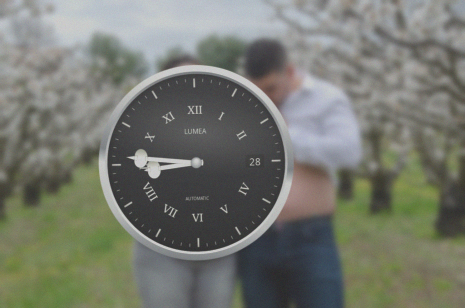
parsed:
8:46
